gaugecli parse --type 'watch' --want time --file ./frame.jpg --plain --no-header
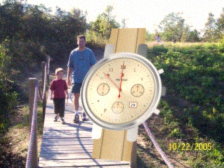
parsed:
11:52
